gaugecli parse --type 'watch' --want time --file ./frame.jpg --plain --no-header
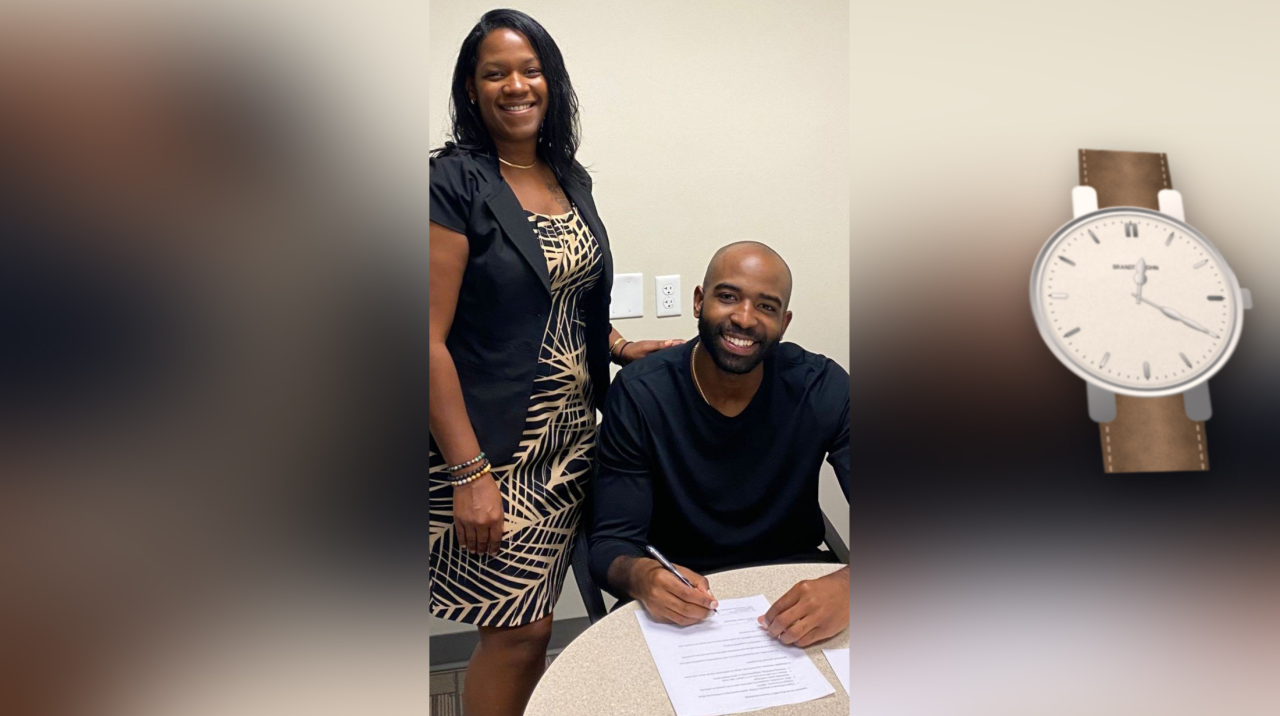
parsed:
12:20
